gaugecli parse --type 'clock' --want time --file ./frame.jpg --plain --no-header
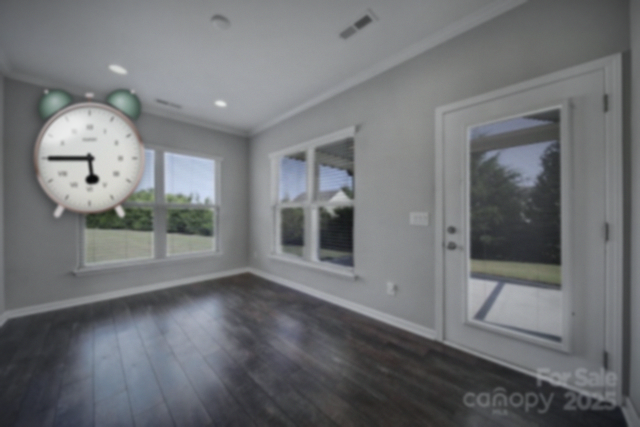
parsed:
5:45
